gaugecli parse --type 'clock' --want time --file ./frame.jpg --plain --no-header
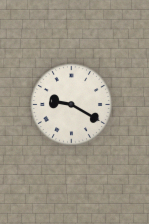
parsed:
9:20
